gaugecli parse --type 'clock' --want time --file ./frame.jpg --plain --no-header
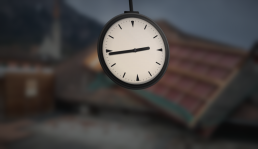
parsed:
2:44
